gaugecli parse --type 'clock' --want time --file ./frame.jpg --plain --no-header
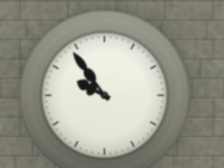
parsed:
9:54
